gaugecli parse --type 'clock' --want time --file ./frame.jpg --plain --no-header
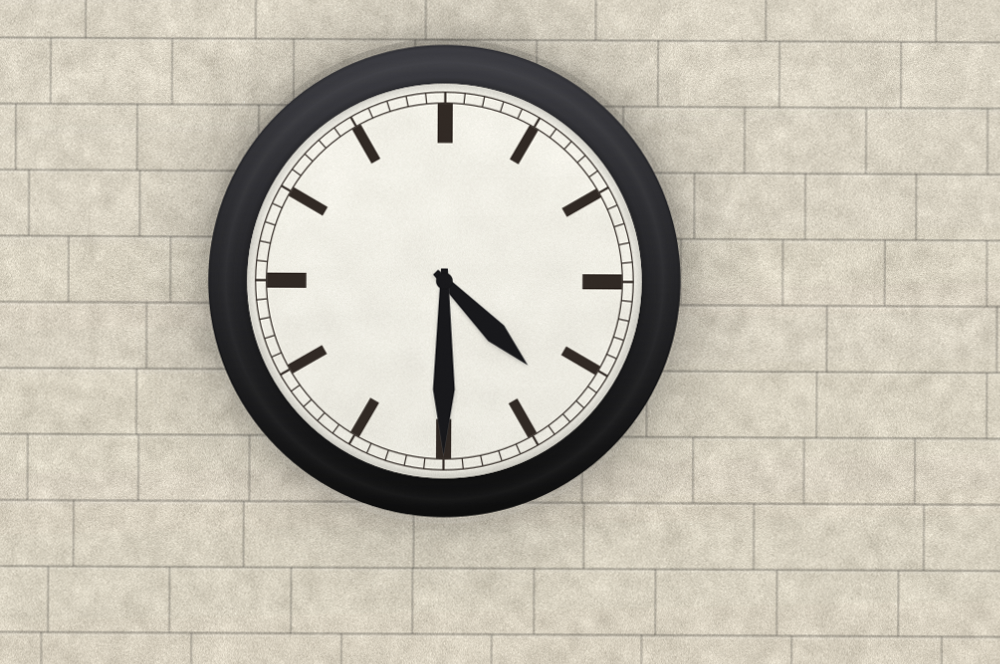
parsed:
4:30
